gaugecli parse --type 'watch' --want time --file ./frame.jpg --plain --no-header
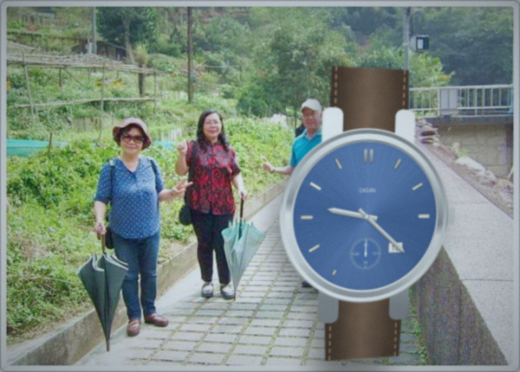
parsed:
9:22
